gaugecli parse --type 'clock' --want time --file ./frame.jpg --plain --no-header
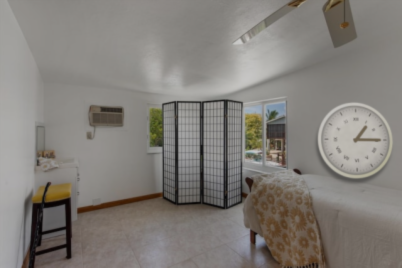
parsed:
1:15
